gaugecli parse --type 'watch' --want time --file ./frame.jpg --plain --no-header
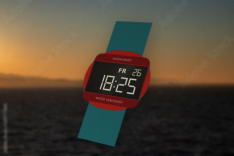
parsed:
18:25
